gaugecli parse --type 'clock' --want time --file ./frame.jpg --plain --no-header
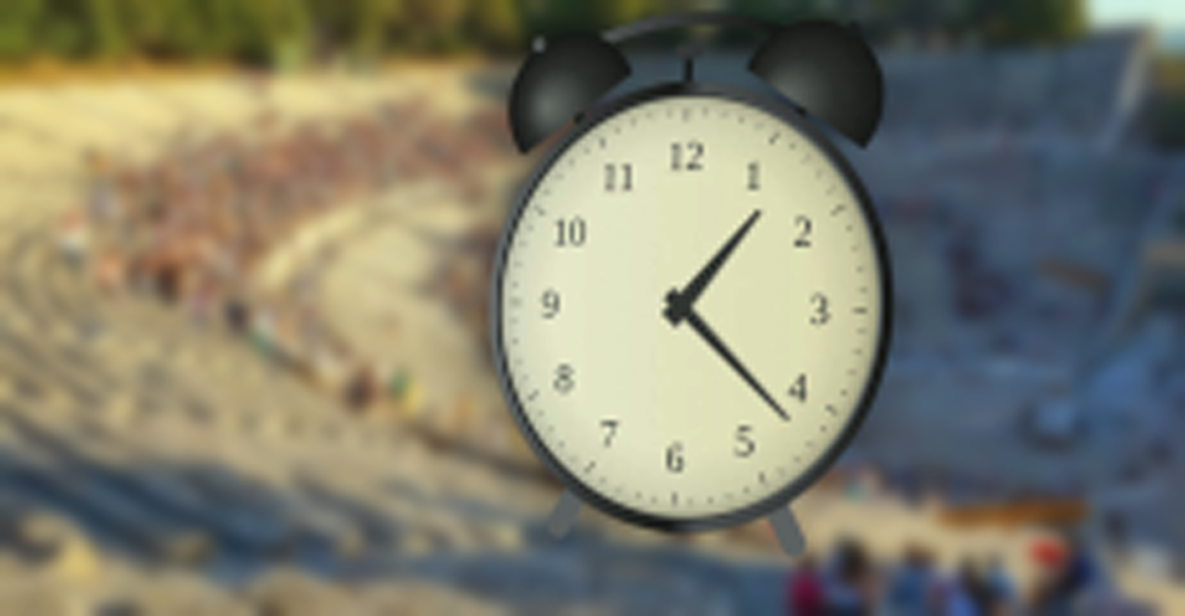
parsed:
1:22
